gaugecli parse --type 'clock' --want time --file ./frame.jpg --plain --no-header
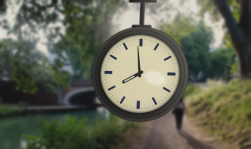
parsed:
7:59
